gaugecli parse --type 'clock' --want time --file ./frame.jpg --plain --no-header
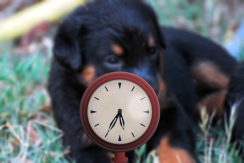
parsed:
5:35
